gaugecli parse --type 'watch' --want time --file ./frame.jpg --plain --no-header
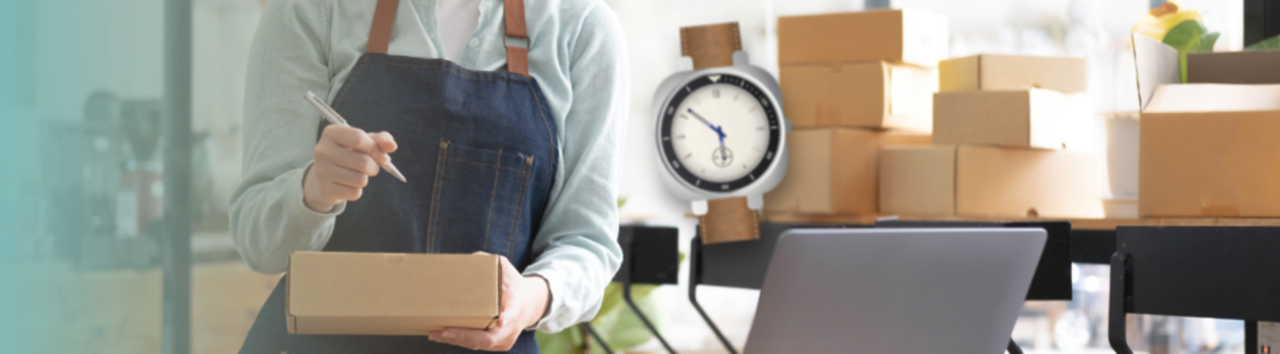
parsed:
5:52
